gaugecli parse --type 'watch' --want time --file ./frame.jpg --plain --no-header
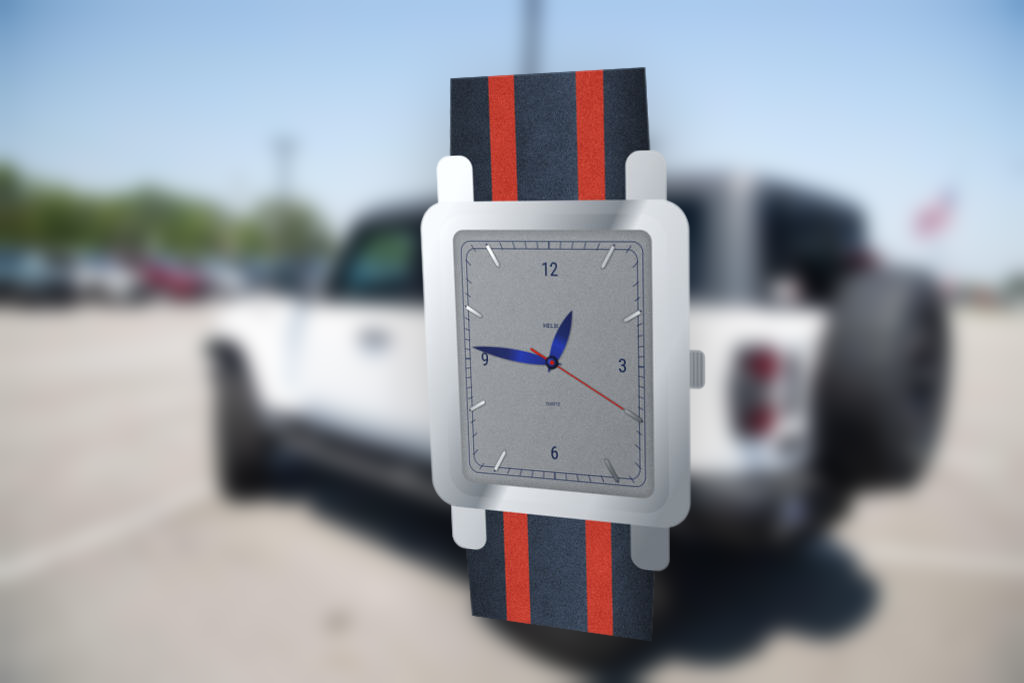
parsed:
12:46:20
